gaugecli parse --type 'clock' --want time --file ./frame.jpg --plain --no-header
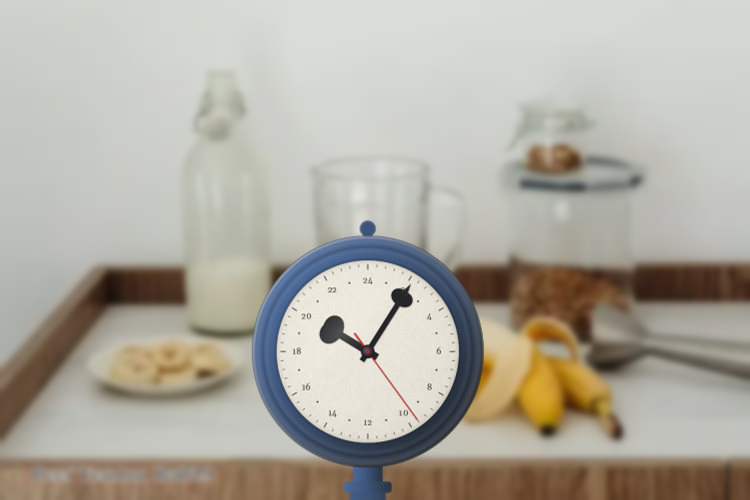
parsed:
20:05:24
